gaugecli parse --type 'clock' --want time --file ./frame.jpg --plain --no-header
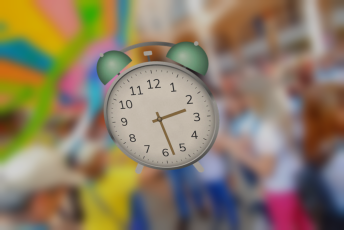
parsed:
2:28
